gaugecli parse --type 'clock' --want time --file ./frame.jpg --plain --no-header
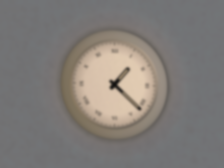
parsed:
1:22
